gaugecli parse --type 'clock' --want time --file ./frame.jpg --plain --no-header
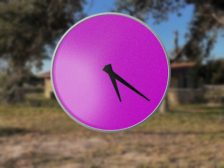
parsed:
5:21
